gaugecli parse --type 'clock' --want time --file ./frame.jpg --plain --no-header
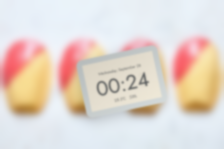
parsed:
0:24
